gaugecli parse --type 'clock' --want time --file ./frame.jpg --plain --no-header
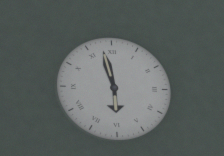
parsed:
5:58
